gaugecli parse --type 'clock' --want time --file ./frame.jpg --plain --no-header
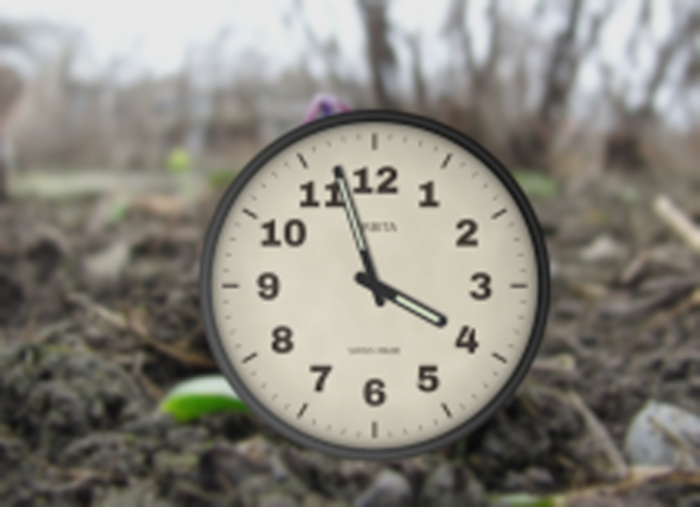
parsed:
3:57
